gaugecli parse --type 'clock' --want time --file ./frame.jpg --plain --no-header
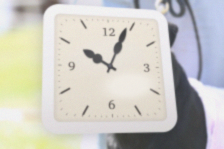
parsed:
10:04
